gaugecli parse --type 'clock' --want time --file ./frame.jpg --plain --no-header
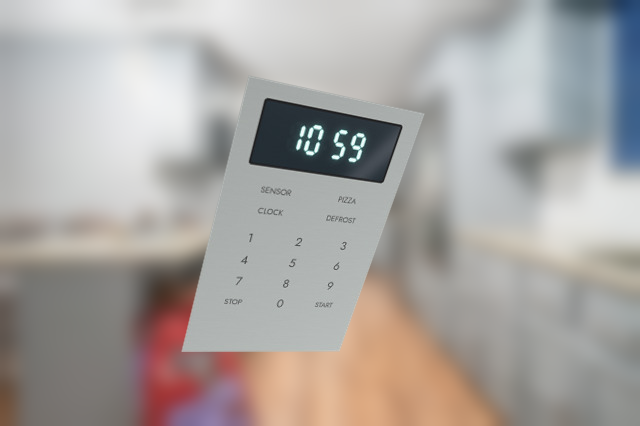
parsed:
10:59
